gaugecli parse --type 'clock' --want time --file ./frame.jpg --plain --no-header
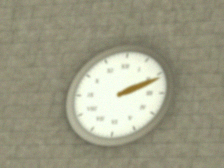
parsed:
2:11
